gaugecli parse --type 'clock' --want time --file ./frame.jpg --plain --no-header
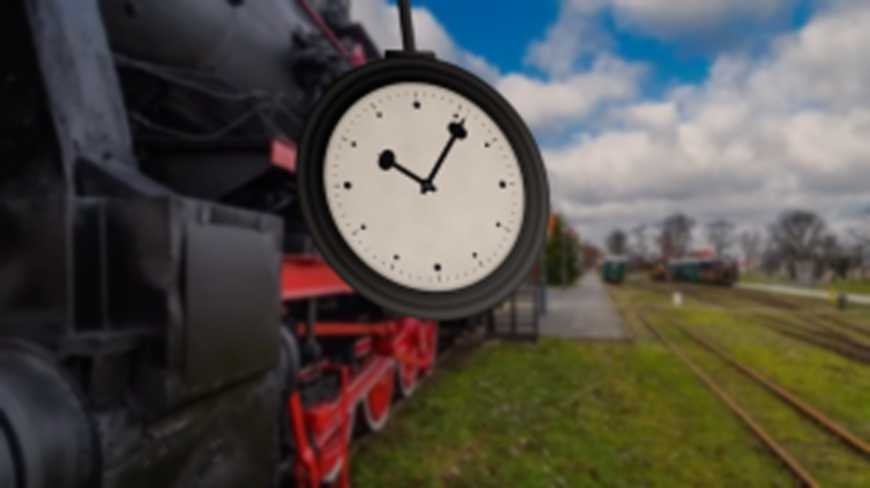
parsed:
10:06
